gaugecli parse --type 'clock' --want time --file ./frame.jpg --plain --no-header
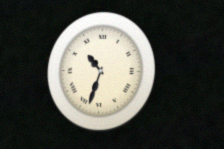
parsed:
10:33
